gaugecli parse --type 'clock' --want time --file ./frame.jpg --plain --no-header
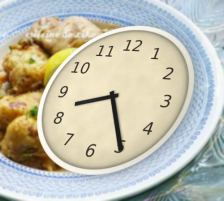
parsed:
8:25
